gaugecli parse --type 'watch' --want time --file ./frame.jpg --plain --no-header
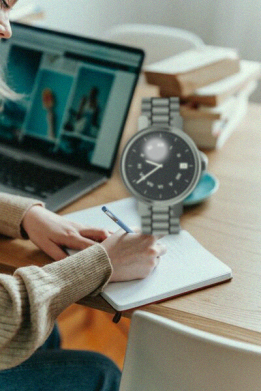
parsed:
9:39
